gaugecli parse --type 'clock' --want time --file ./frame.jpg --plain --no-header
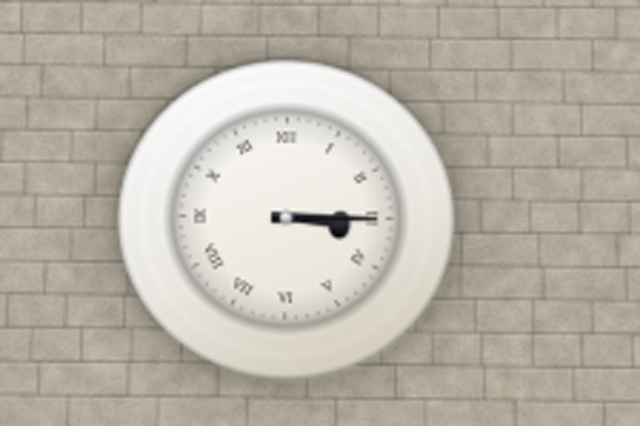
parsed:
3:15
